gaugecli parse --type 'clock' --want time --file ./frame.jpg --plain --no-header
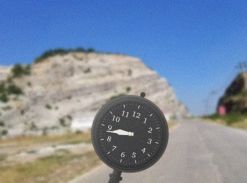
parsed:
8:43
